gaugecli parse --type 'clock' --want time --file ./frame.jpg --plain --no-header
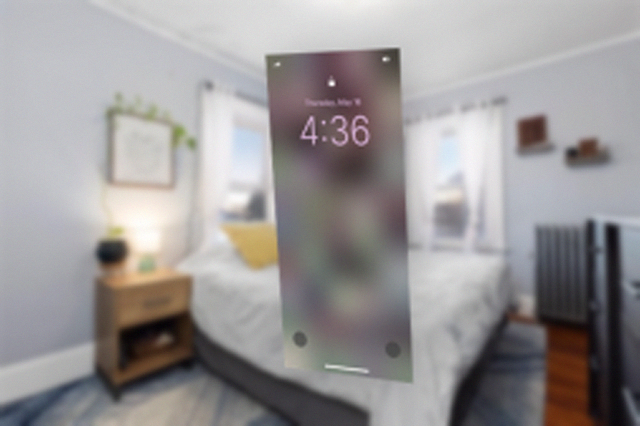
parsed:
4:36
